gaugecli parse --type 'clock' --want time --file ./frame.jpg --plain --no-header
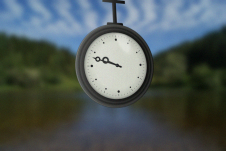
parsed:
9:48
